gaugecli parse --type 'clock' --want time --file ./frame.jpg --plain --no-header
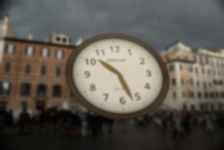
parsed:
10:27
